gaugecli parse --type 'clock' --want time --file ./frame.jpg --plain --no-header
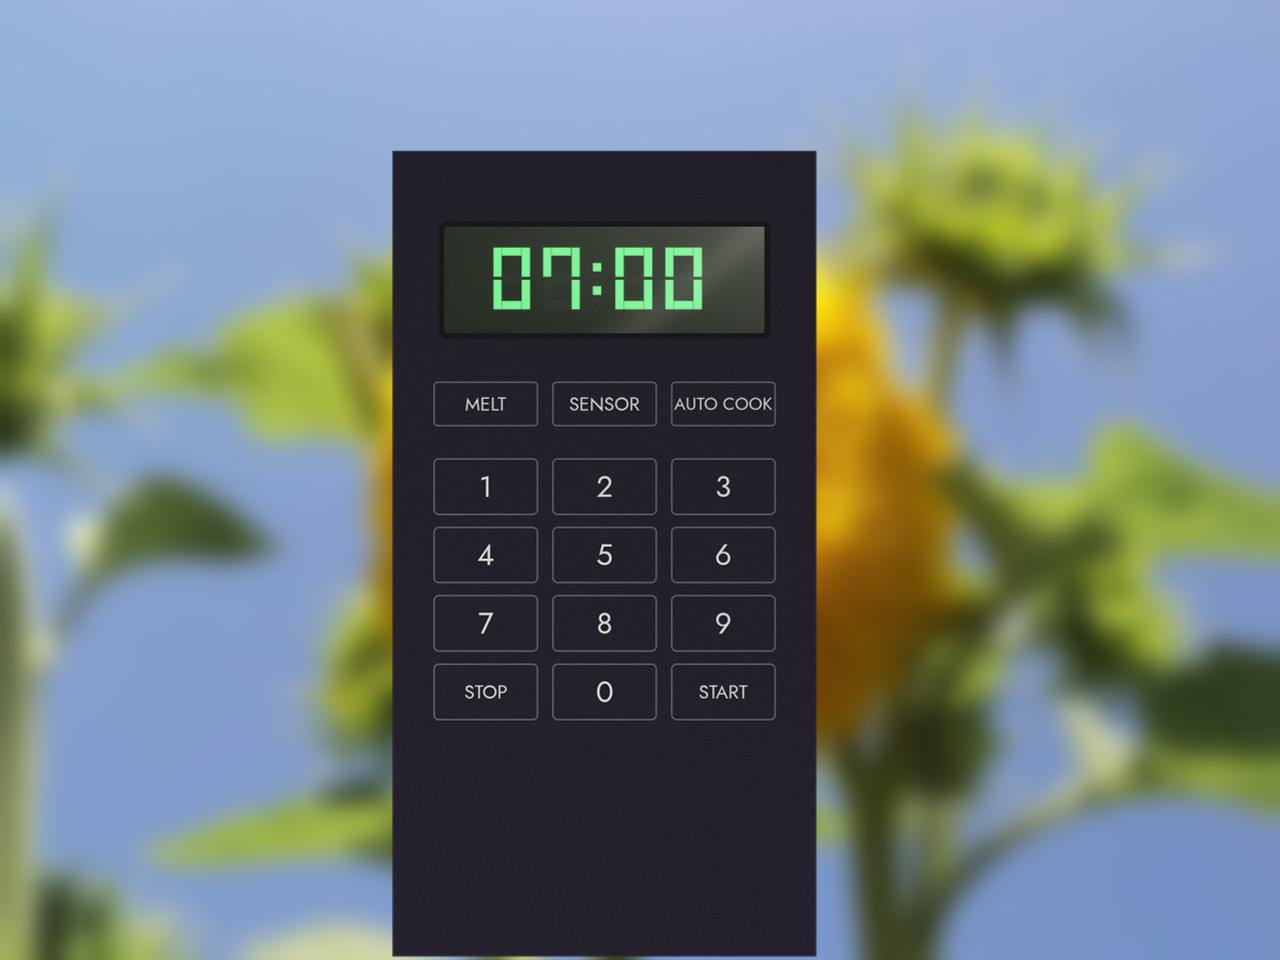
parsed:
7:00
